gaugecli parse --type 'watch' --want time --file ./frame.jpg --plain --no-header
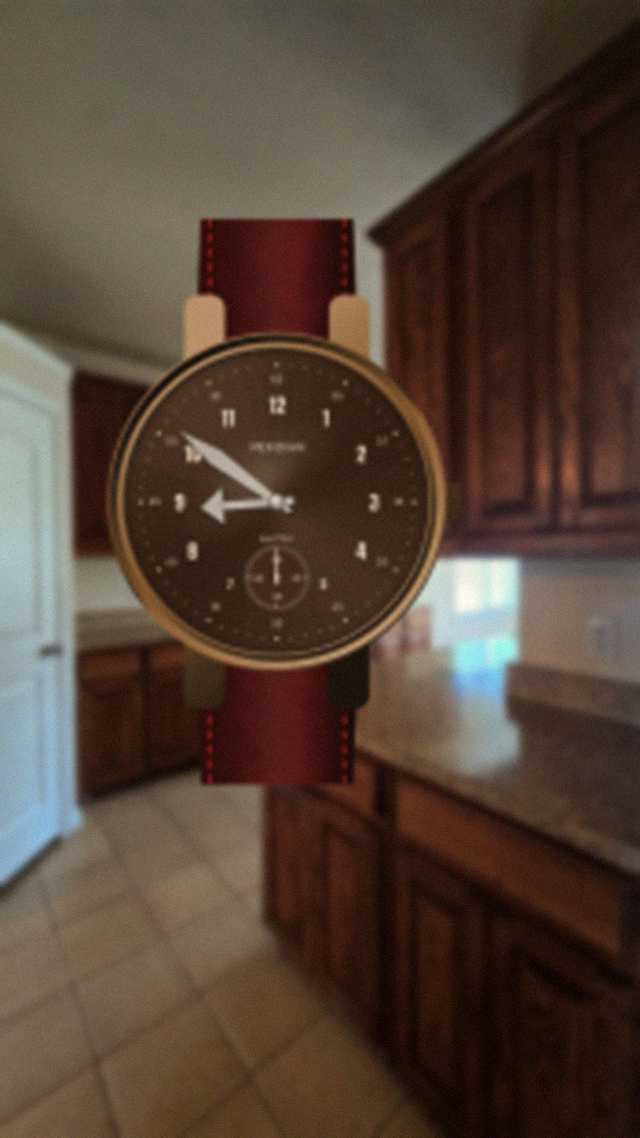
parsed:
8:51
